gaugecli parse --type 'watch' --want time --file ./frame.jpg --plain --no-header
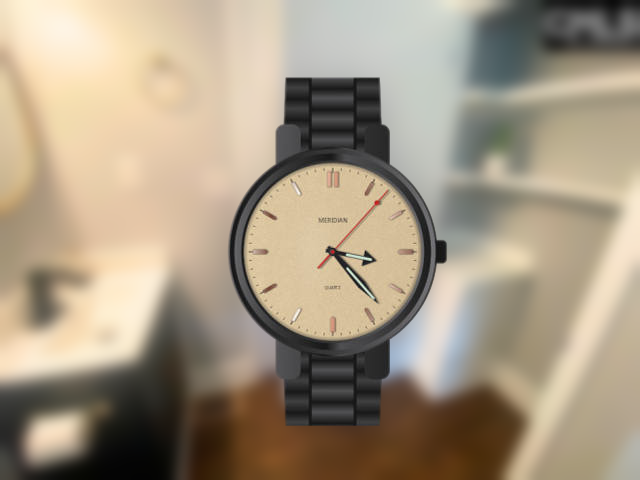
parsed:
3:23:07
